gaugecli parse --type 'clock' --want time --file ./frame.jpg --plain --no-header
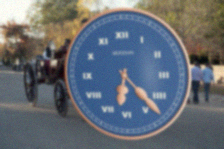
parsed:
6:23
